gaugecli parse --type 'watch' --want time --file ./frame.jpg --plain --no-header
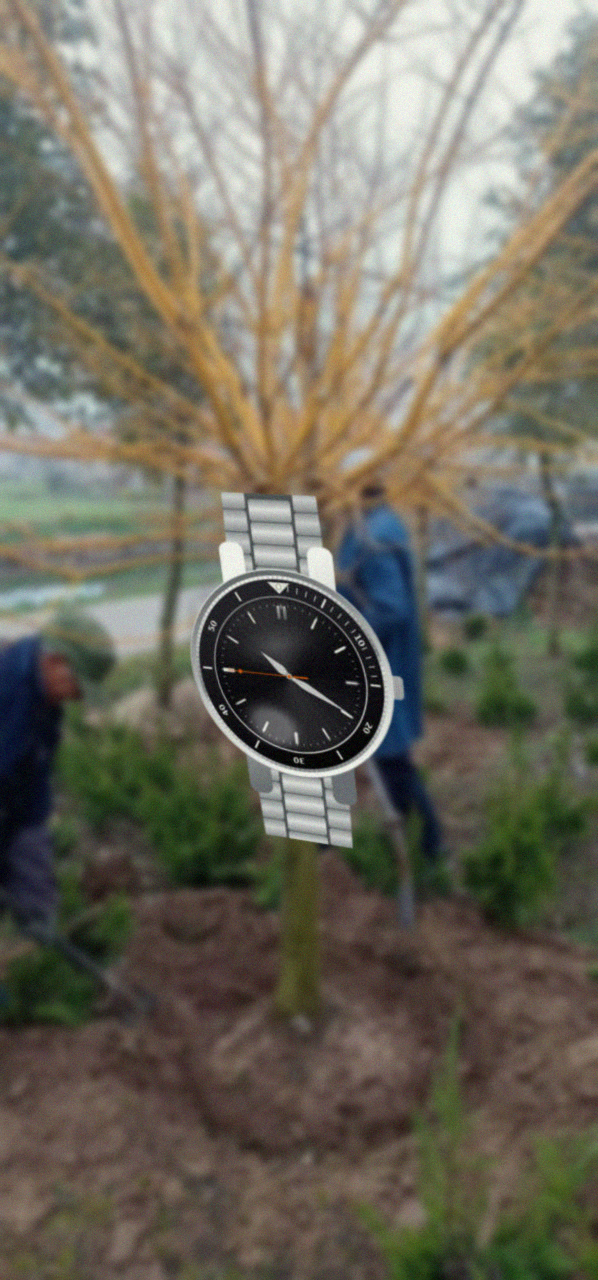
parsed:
10:19:45
